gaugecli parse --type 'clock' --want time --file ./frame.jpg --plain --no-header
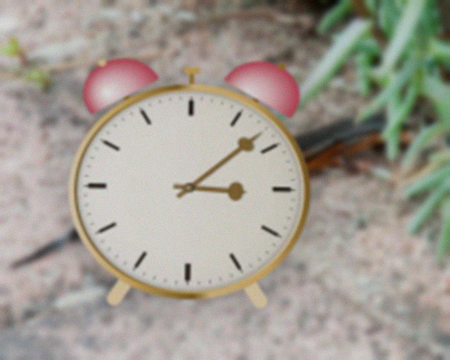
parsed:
3:08
